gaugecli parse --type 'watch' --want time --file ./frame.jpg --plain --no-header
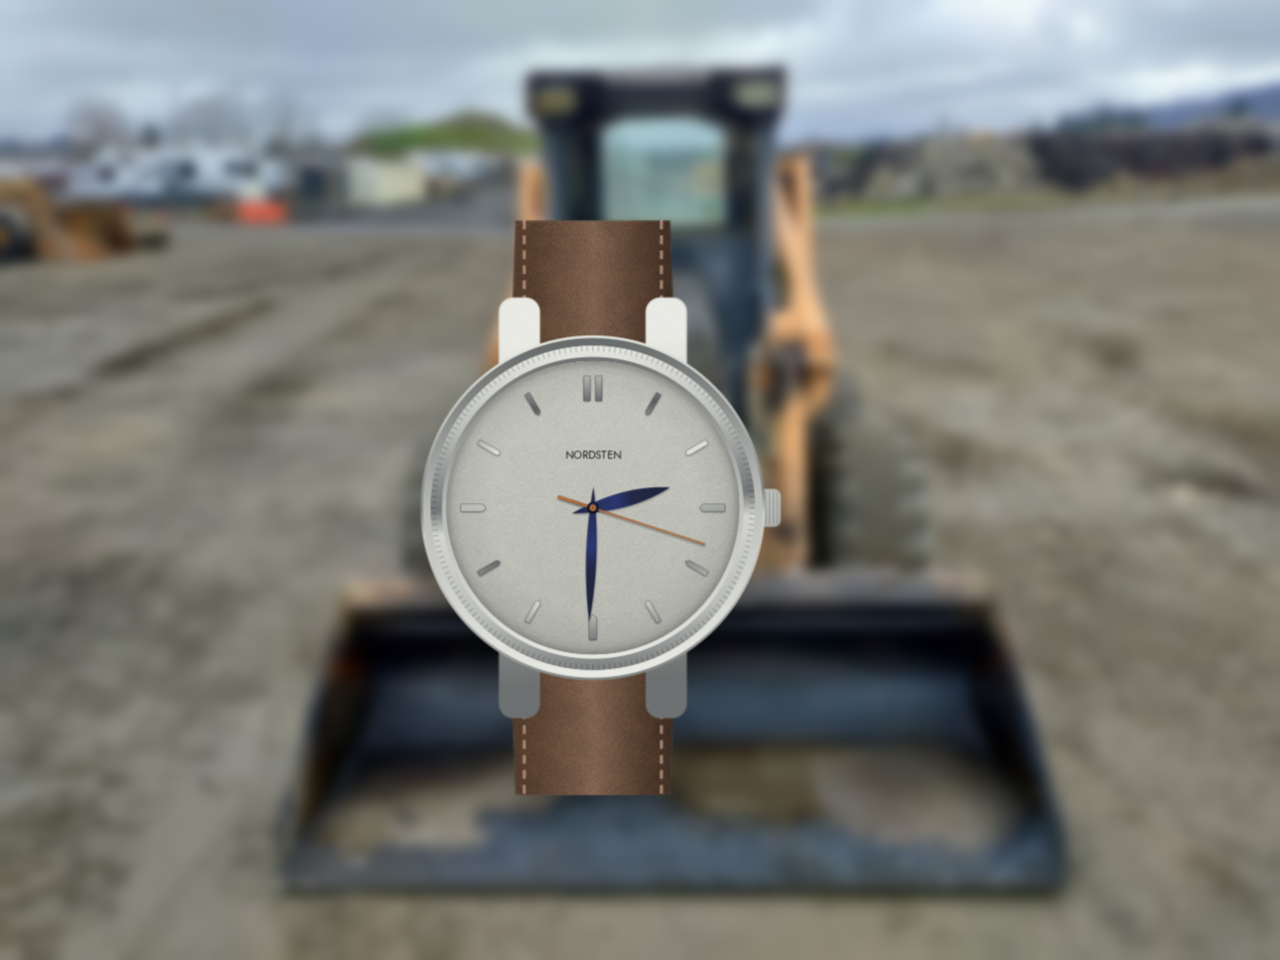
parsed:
2:30:18
